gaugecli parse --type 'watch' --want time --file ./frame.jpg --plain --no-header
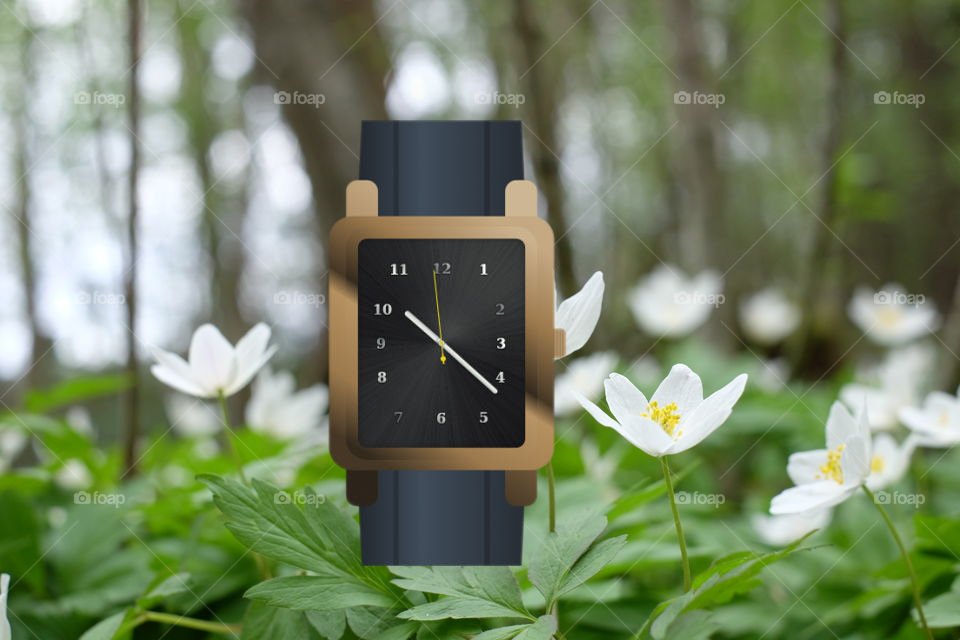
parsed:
10:21:59
